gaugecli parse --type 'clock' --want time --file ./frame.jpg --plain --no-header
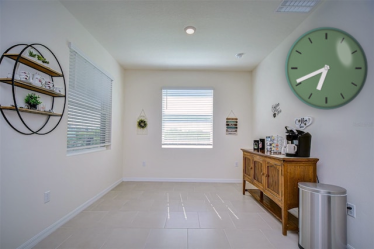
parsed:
6:41
